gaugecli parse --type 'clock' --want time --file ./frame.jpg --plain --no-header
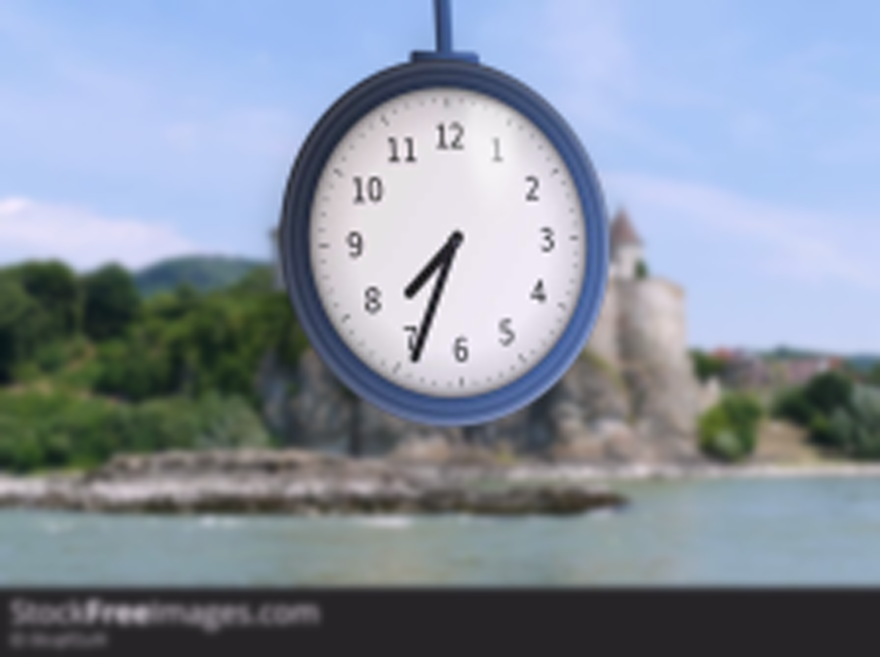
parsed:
7:34
